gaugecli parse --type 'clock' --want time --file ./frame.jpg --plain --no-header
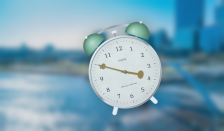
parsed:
3:50
